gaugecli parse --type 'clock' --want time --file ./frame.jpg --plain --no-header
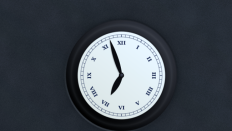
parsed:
6:57
